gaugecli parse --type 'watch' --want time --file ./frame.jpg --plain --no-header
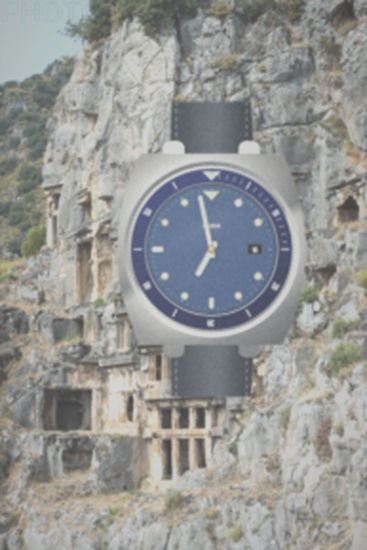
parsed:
6:58
